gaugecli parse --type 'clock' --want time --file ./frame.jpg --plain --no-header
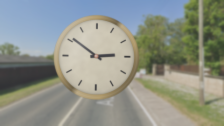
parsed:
2:51
